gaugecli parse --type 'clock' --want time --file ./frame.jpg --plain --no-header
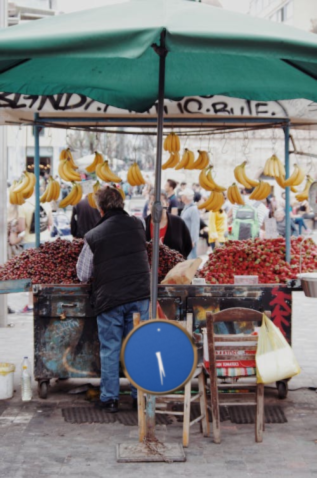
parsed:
5:29
